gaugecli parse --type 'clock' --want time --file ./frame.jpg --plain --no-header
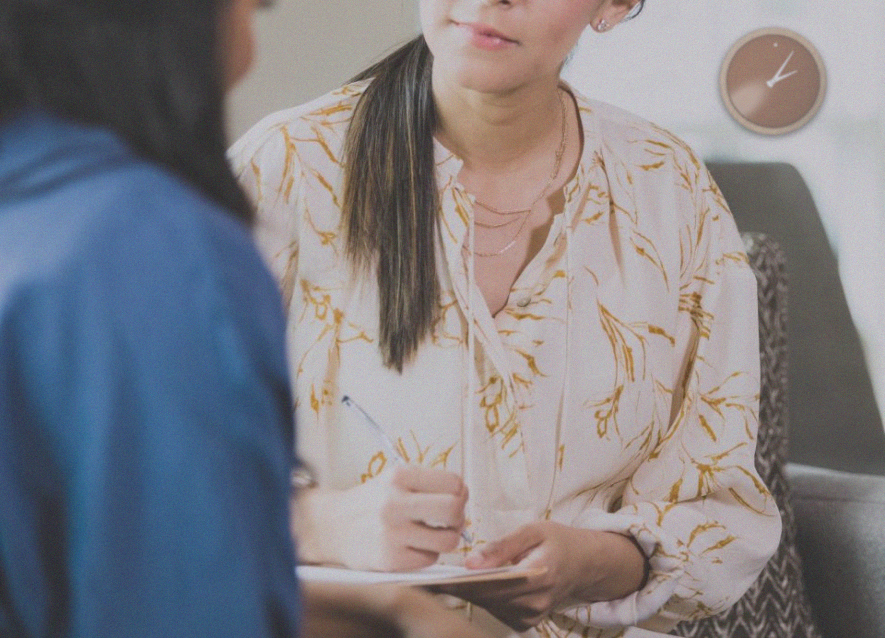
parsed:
2:05
